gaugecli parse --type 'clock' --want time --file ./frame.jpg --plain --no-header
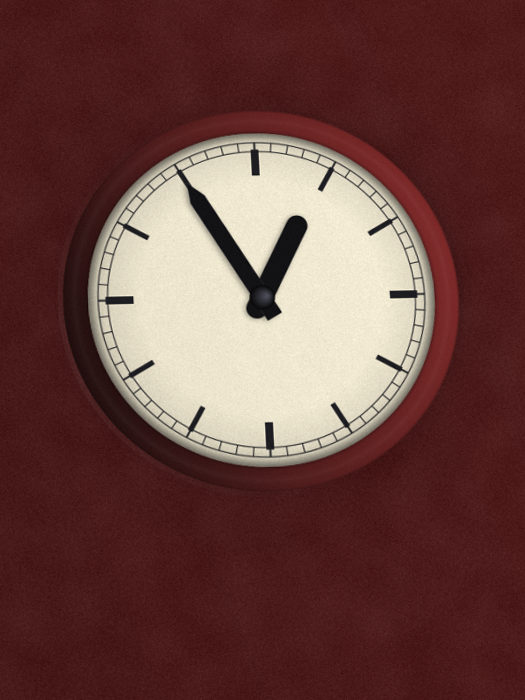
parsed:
12:55
